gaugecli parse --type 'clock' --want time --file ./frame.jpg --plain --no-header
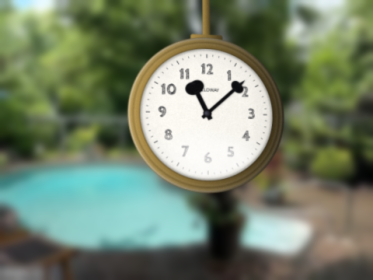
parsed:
11:08
